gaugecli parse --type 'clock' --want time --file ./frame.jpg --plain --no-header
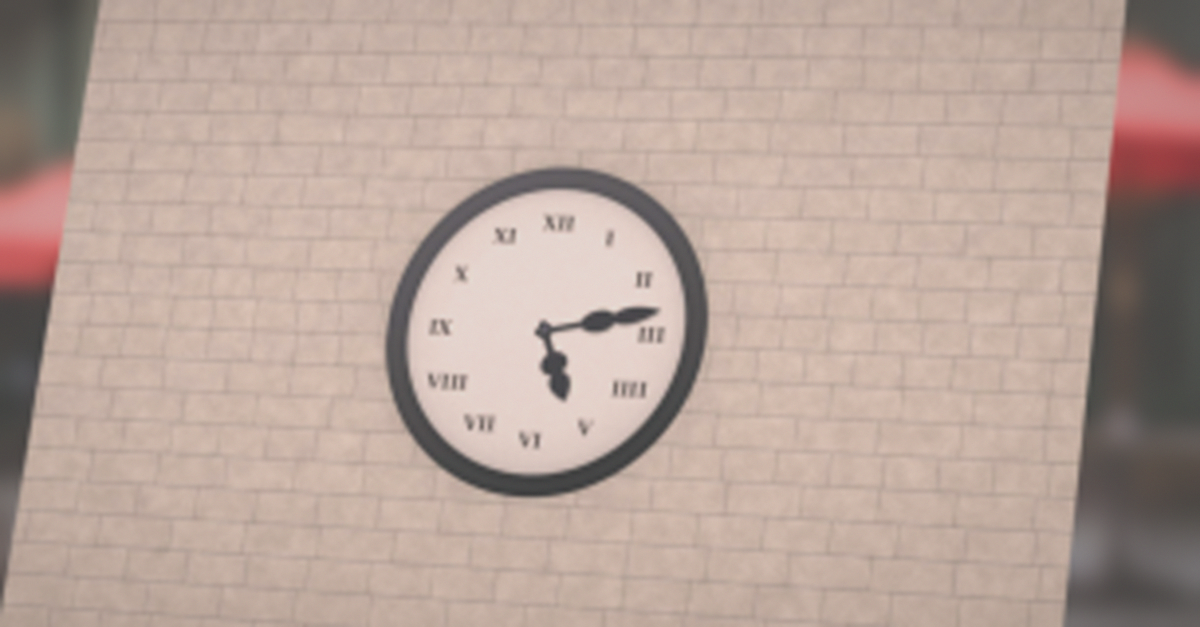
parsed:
5:13
